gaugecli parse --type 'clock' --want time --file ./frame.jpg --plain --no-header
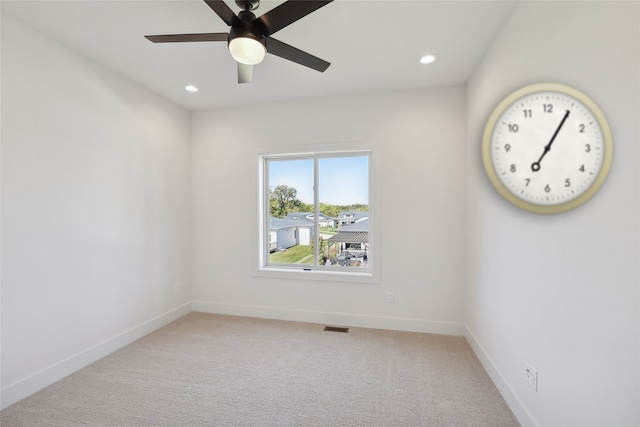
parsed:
7:05
